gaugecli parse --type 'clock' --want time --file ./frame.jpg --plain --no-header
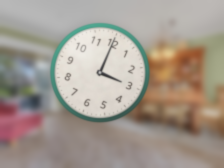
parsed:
3:00
